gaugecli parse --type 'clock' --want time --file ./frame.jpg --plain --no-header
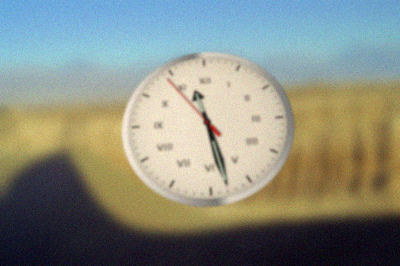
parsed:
11:27:54
